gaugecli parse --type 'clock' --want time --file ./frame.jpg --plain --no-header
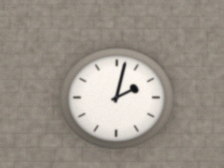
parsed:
2:02
